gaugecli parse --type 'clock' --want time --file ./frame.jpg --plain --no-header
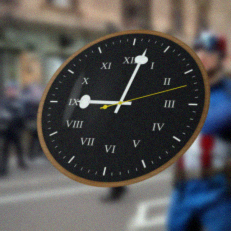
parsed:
9:02:12
